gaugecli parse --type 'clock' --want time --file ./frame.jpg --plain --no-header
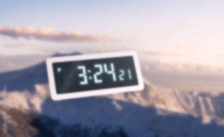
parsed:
3:24
